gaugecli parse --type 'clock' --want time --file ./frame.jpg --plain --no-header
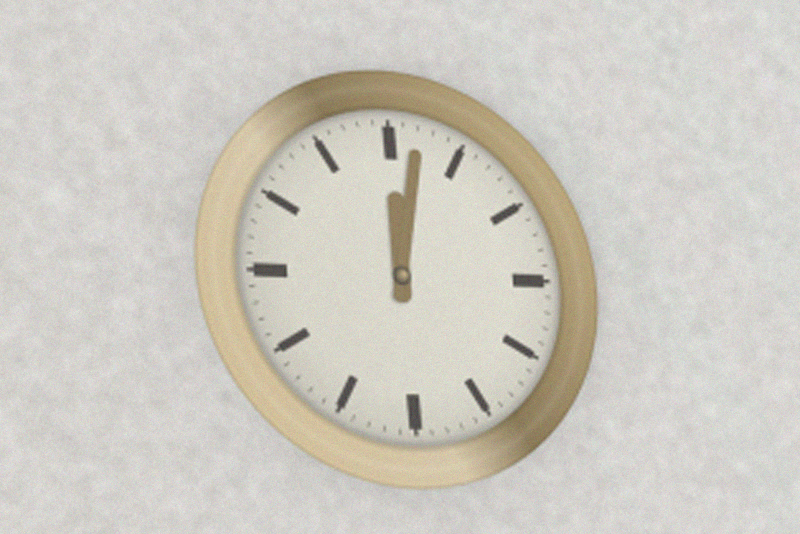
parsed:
12:02
